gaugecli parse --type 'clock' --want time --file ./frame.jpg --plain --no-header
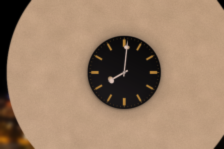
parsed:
8:01
